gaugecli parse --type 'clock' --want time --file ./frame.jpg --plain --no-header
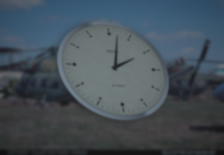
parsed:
2:02
